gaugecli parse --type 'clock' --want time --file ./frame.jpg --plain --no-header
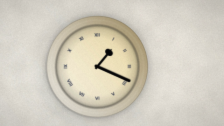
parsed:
1:19
